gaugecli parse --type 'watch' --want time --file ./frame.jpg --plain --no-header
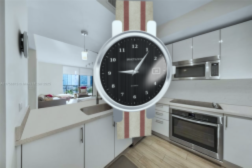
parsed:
9:06
